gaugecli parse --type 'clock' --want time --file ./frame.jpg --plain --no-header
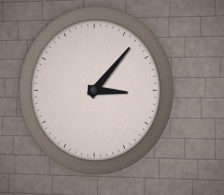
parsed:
3:07
